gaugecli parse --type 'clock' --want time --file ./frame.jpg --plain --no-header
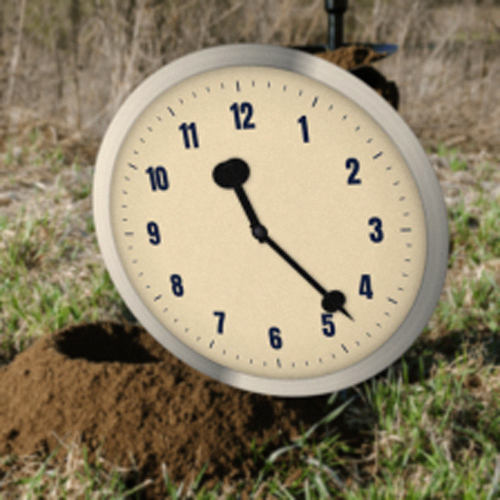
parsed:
11:23
